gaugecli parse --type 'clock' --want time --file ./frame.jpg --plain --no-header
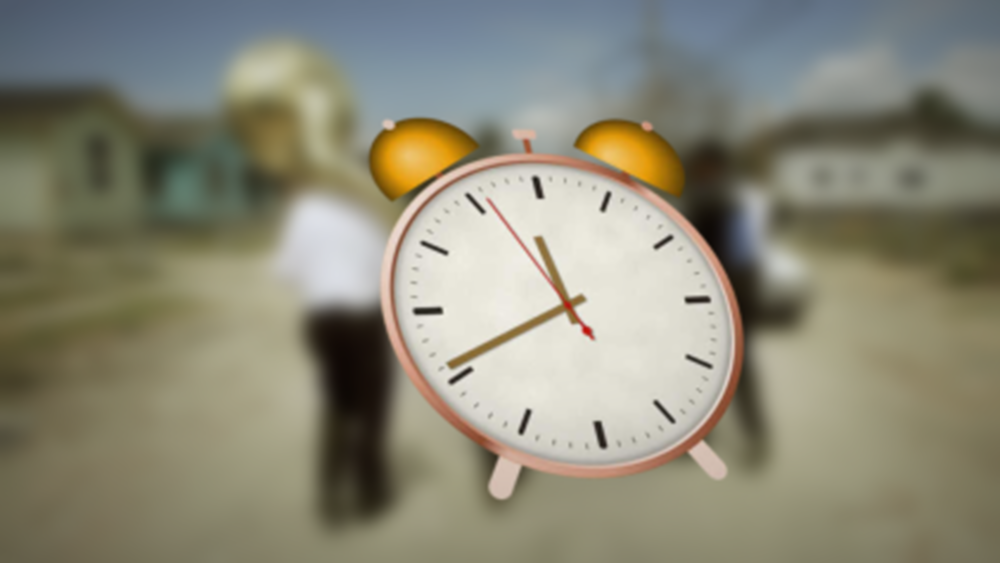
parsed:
11:40:56
